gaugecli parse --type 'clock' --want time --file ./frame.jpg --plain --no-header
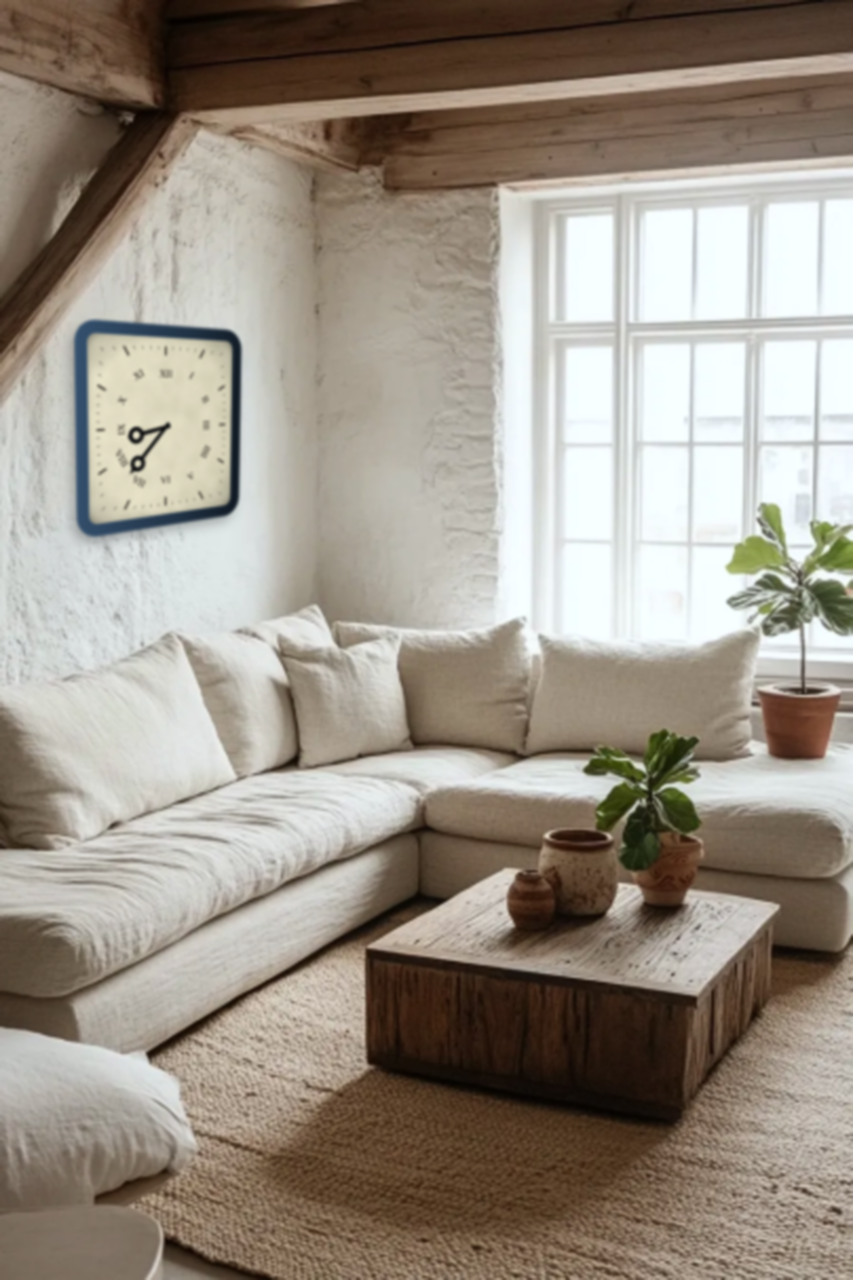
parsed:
8:37
